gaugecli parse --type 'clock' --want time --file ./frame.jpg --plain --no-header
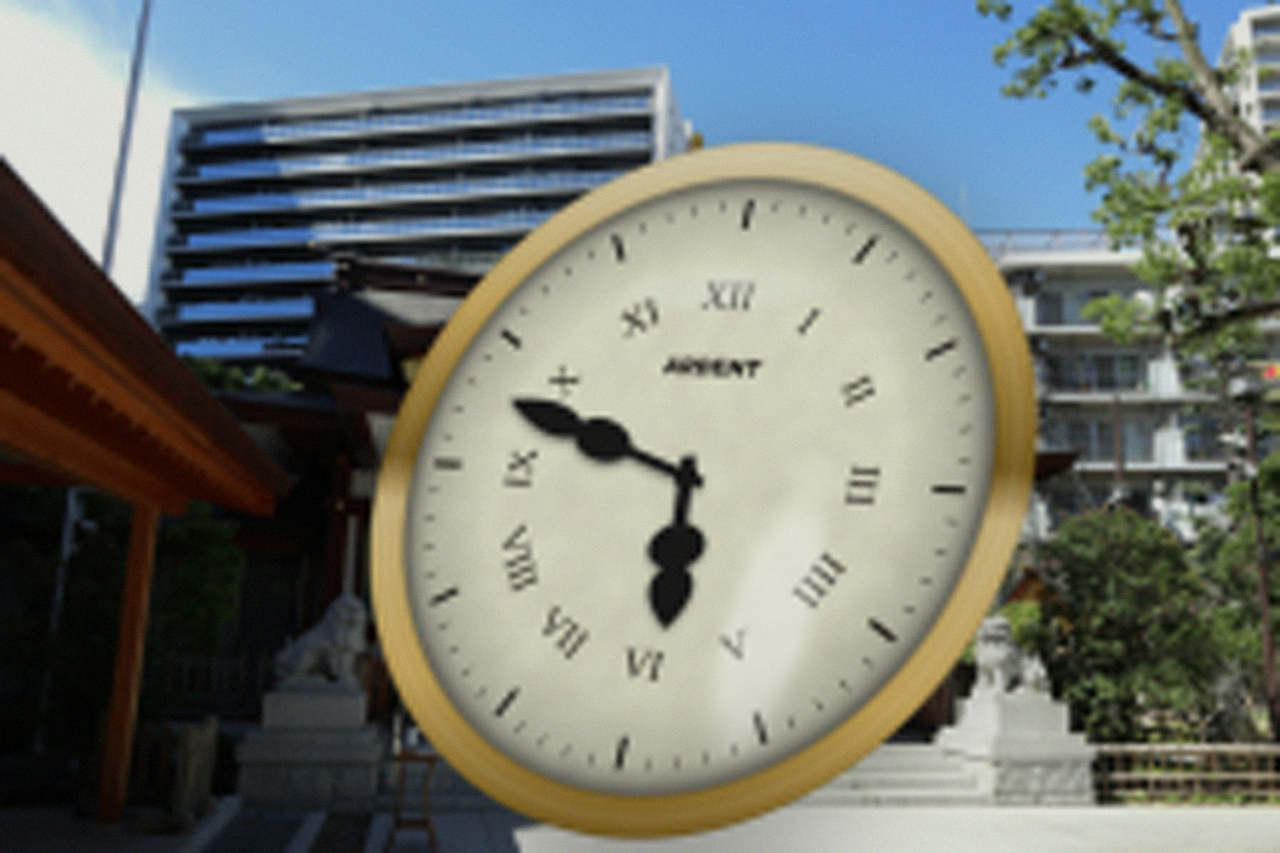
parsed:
5:48
